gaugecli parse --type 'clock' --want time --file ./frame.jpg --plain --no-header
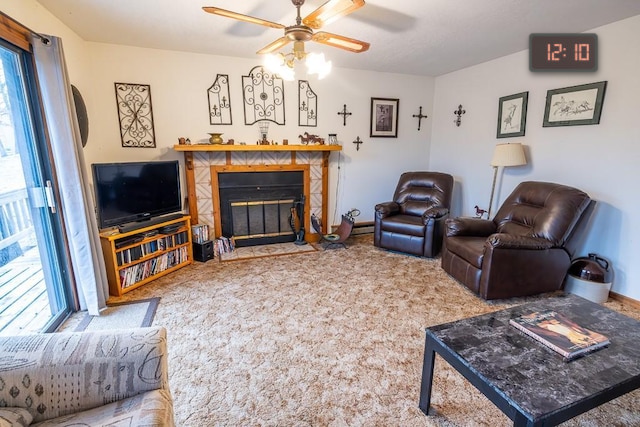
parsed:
12:10
